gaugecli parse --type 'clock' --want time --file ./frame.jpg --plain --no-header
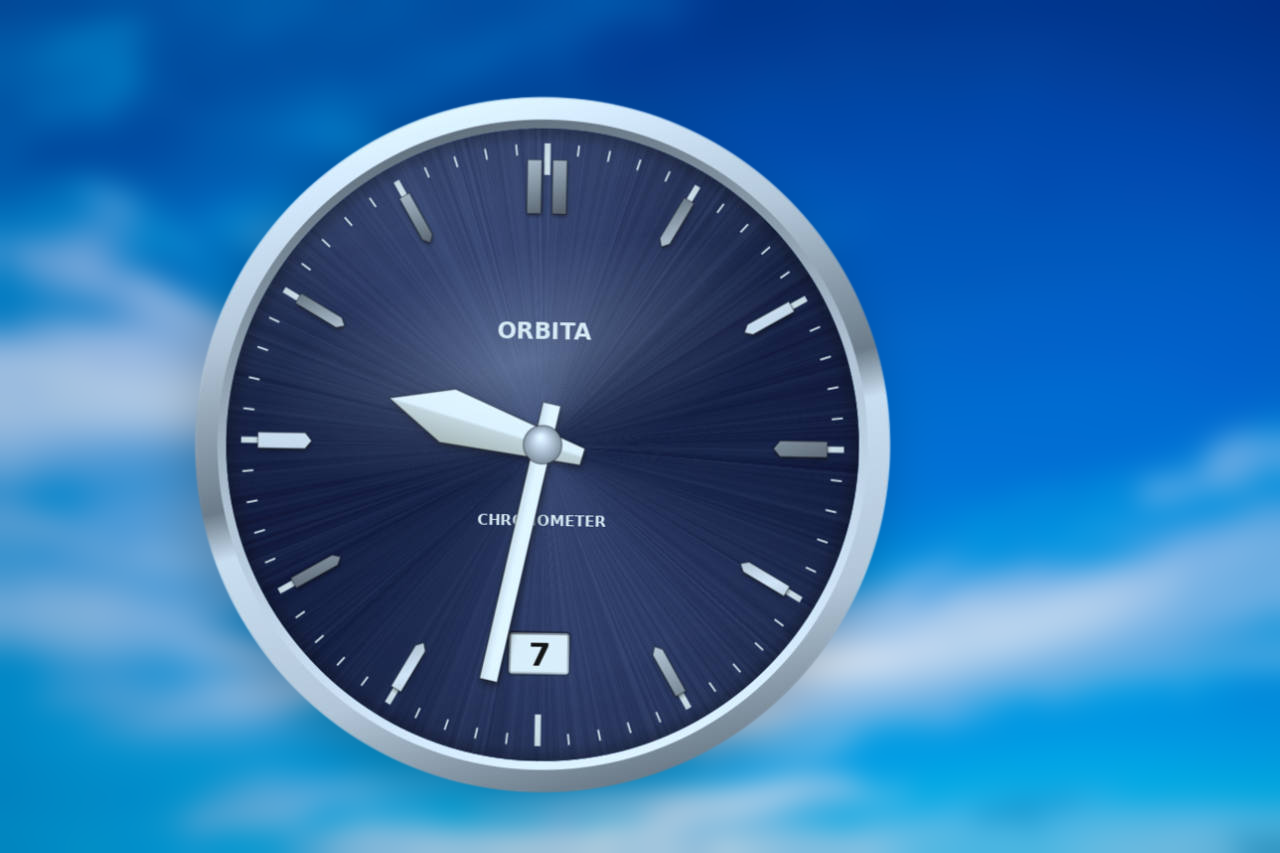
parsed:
9:32
